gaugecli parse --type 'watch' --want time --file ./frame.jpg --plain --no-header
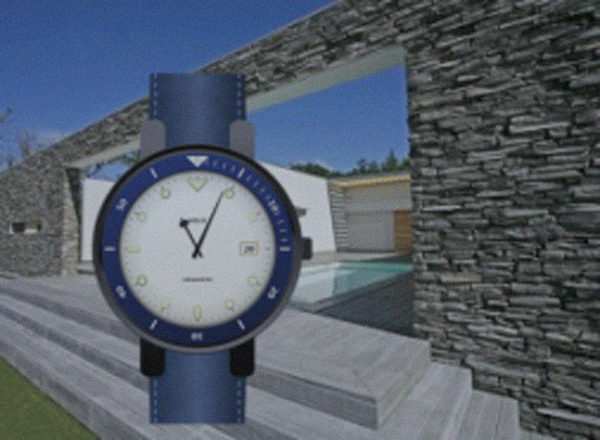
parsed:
11:04
